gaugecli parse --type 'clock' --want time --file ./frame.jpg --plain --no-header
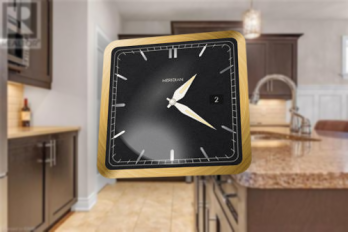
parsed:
1:21
